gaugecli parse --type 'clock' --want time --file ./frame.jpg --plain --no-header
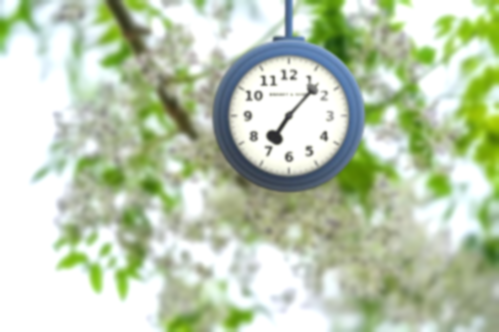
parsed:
7:07
